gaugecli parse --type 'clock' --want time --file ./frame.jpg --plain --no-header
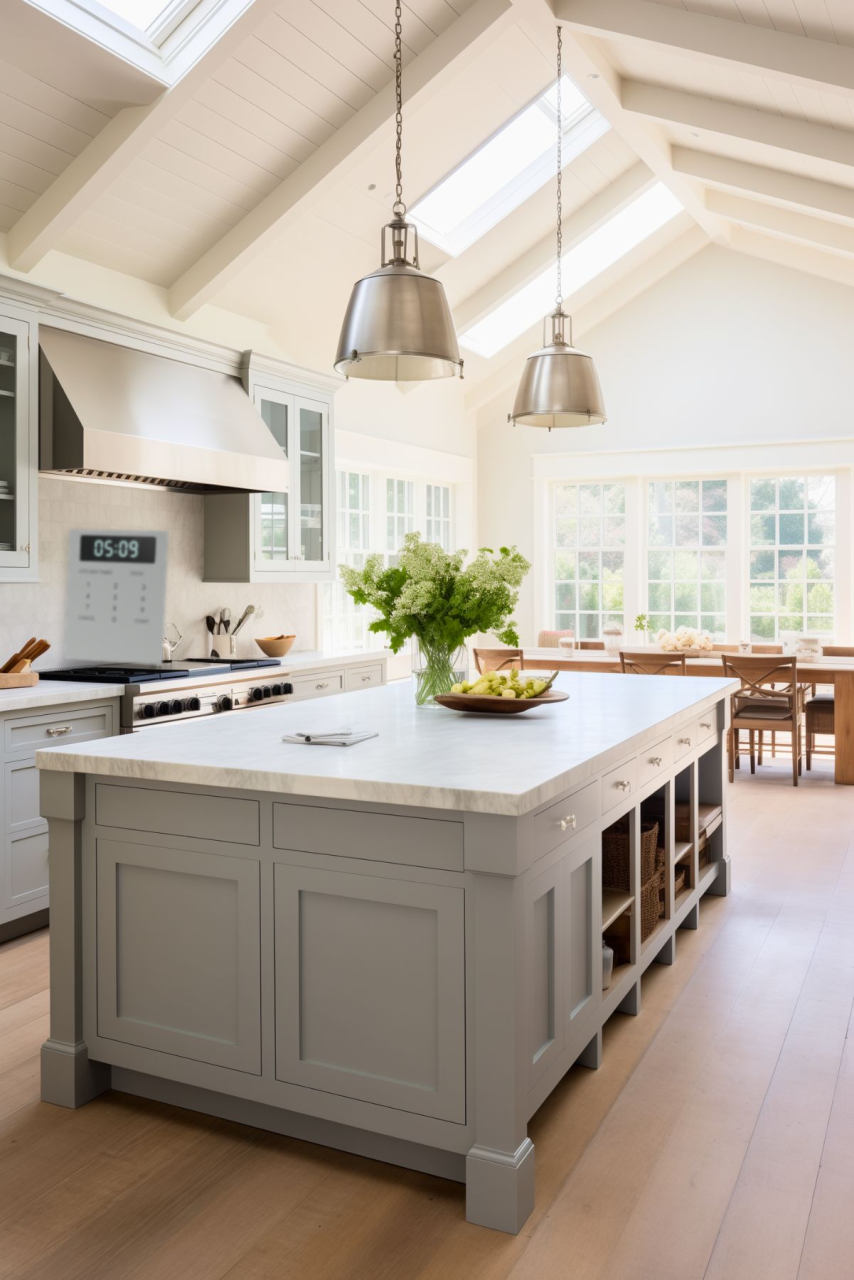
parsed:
5:09
